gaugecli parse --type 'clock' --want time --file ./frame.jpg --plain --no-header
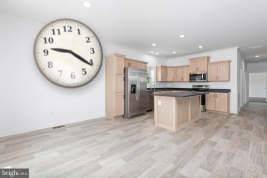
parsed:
9:21
